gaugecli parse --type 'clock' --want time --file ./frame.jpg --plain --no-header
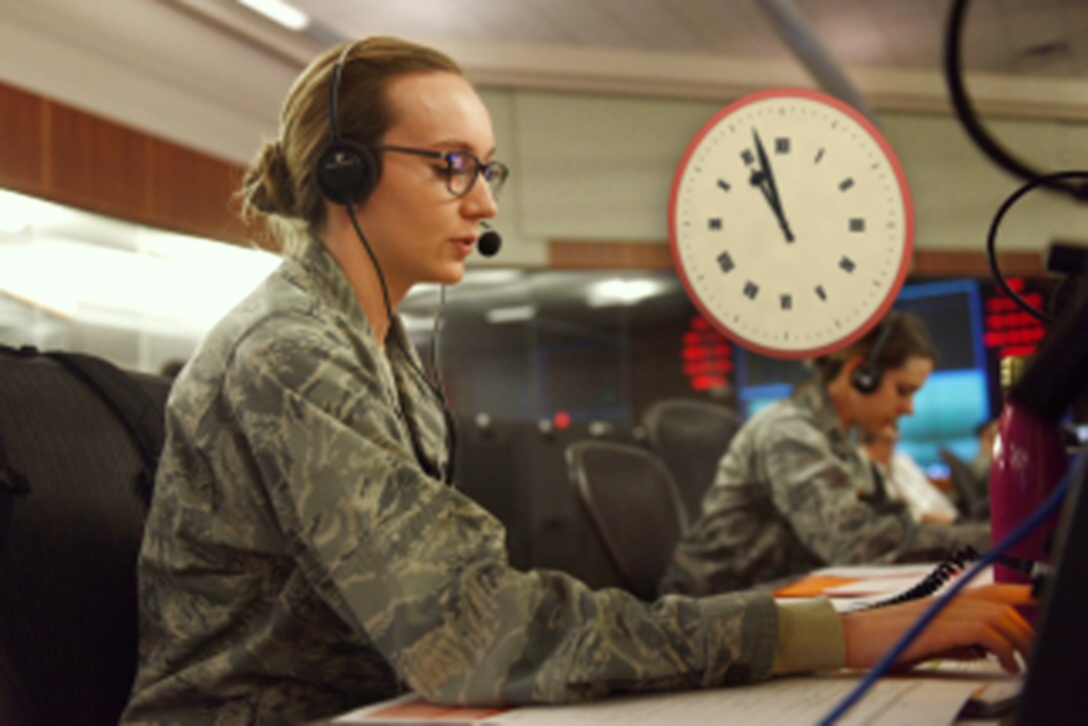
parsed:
10:57
